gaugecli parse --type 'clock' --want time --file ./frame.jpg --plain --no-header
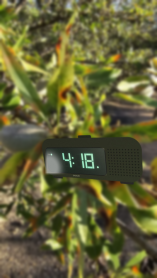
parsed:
4:18
